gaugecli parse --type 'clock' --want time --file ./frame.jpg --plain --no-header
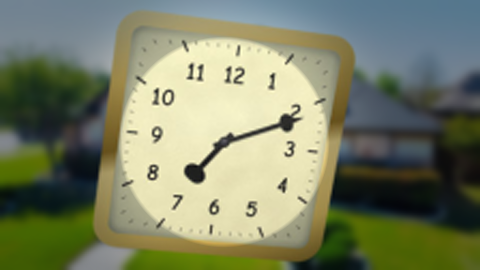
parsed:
7:11
